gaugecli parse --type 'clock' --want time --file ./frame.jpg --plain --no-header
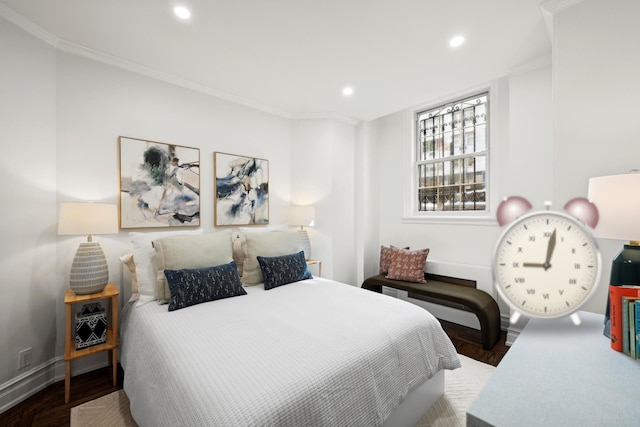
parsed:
9:02
